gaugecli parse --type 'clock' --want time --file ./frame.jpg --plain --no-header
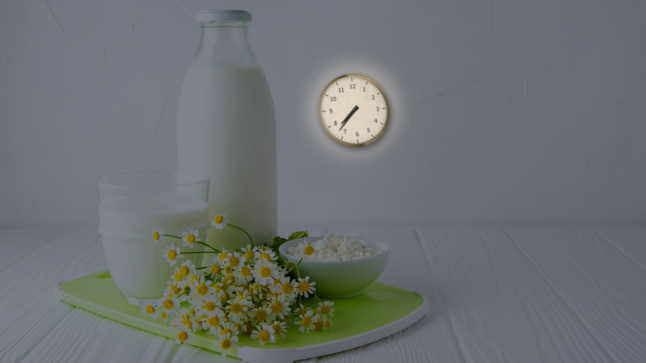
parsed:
7:37
